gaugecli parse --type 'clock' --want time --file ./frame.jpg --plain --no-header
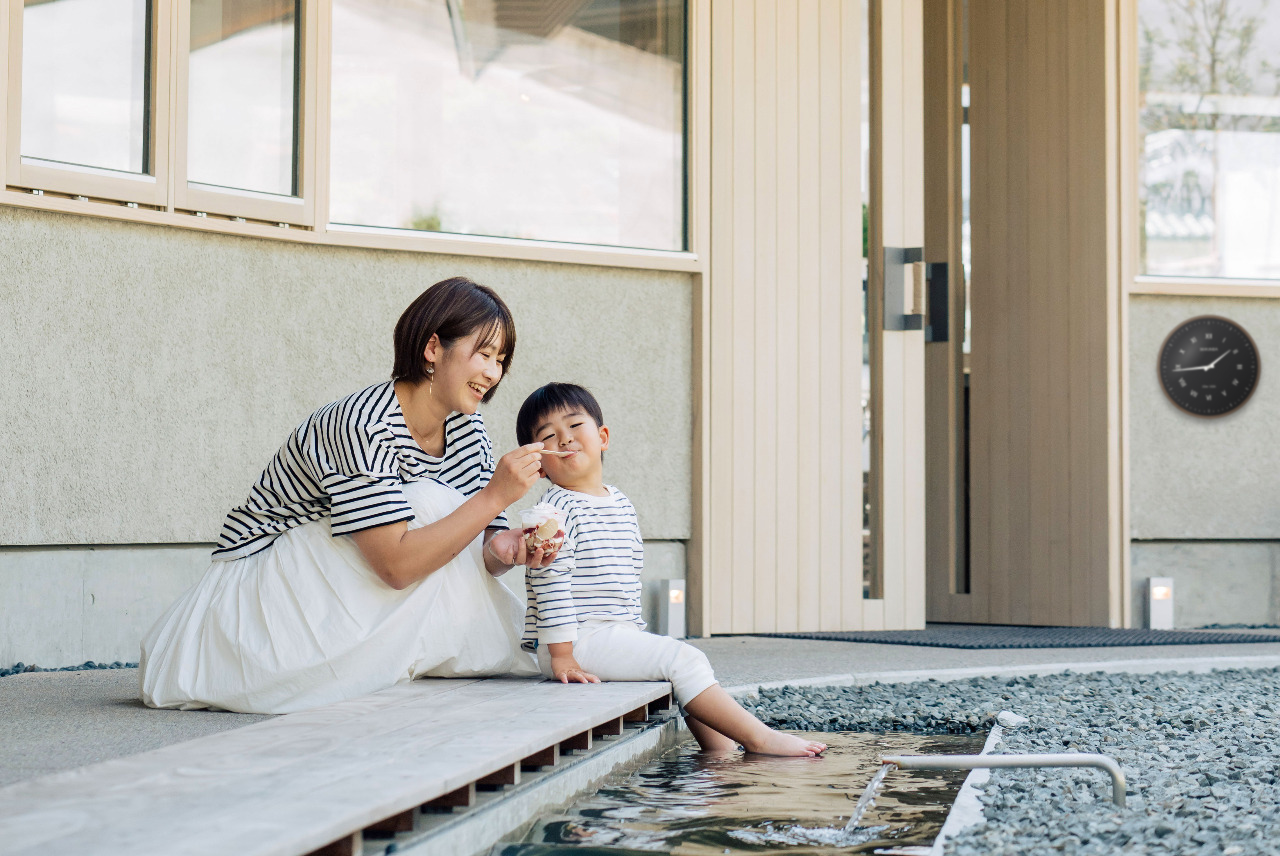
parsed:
1:44
